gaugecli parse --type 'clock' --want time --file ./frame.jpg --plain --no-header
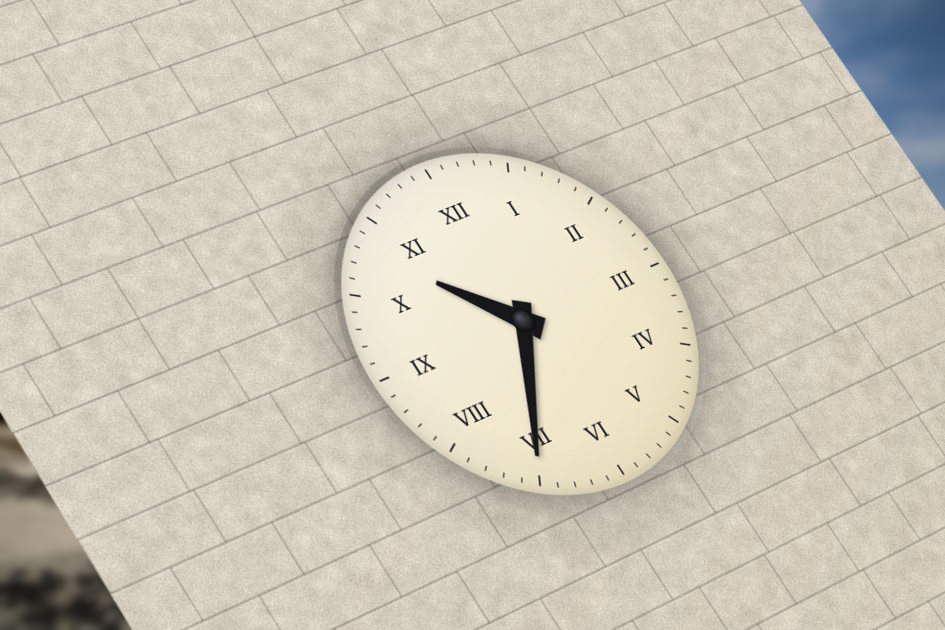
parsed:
10:35
